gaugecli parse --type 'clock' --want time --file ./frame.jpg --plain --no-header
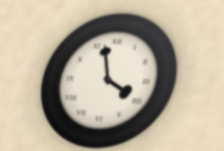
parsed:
3:57
